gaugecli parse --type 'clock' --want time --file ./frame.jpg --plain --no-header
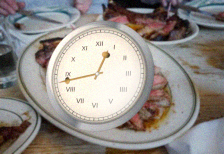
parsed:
12:43
